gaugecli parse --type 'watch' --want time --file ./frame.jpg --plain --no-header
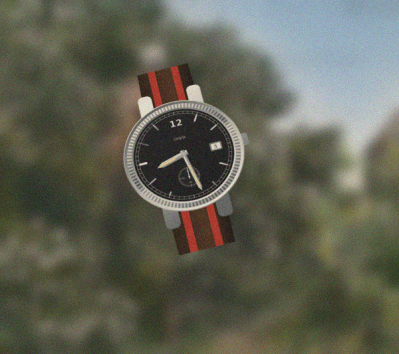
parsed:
8:28
